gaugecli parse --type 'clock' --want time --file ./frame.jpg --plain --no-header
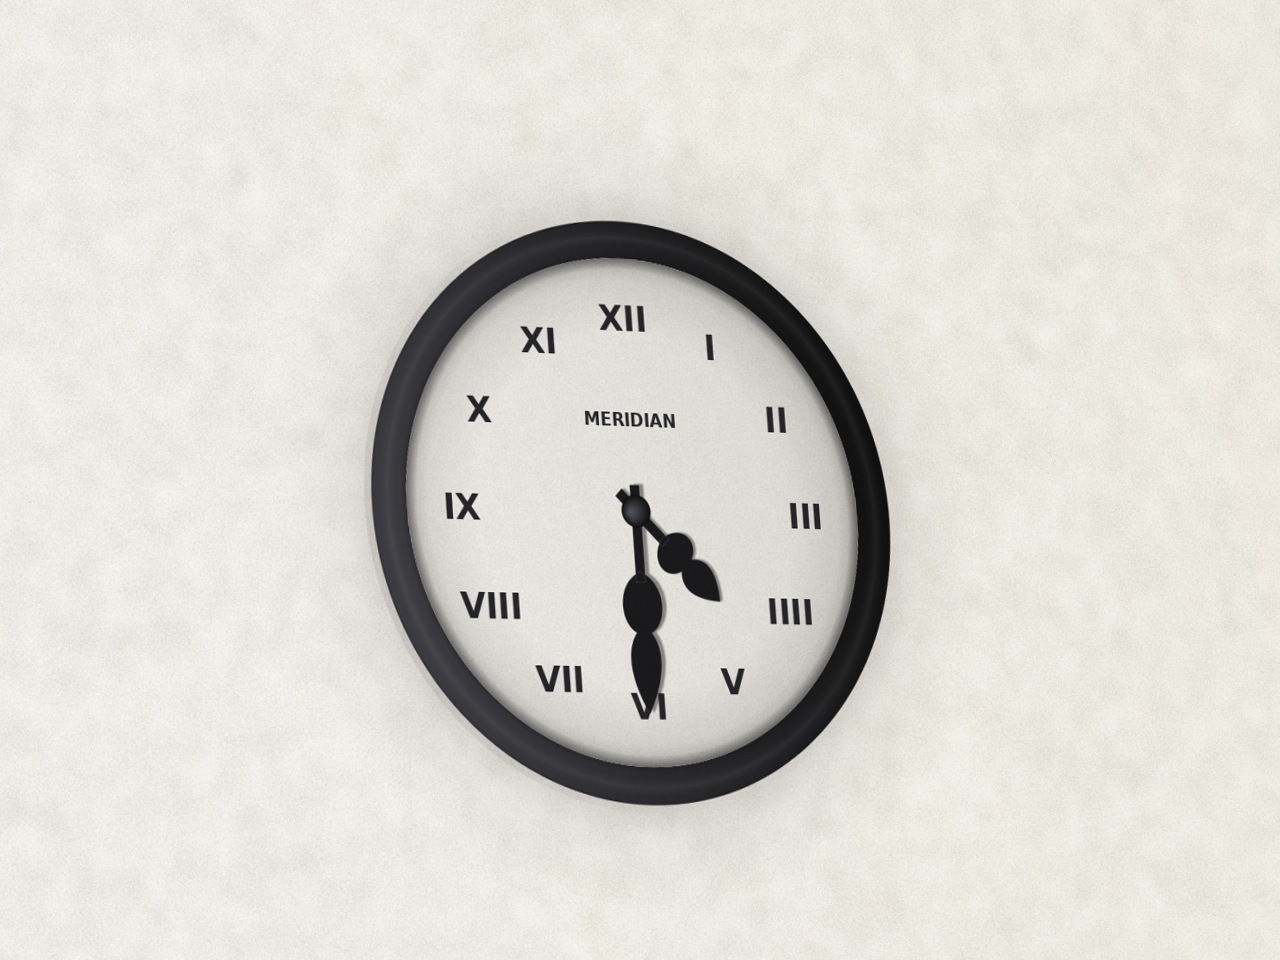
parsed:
4:30
